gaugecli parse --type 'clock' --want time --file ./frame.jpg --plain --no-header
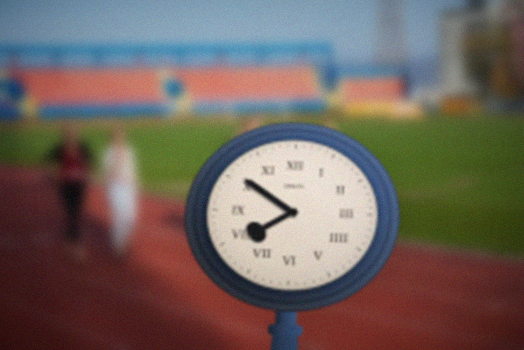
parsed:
7:51
